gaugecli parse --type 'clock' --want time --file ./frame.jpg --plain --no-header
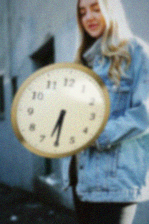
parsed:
6:30
